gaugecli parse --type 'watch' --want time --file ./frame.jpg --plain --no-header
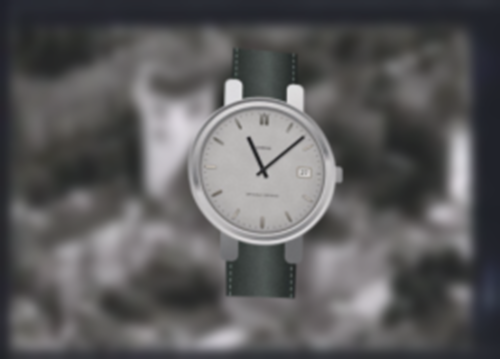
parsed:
11:08
